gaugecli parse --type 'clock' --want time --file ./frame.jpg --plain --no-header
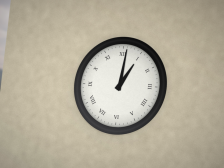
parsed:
1:01
